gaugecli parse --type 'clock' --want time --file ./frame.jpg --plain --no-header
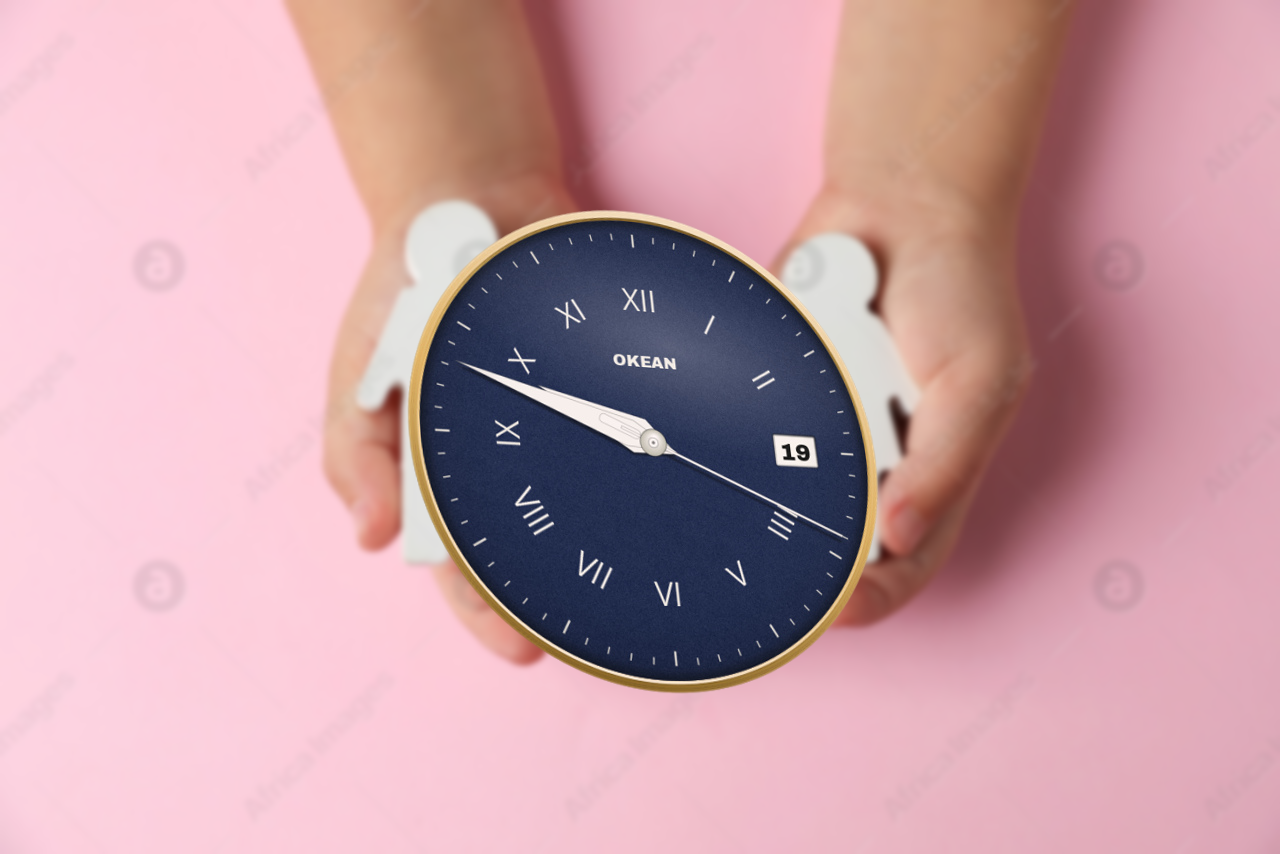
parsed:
9:48:19
